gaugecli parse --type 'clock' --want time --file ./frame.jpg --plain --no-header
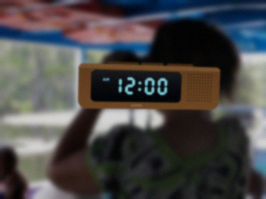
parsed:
12:00
